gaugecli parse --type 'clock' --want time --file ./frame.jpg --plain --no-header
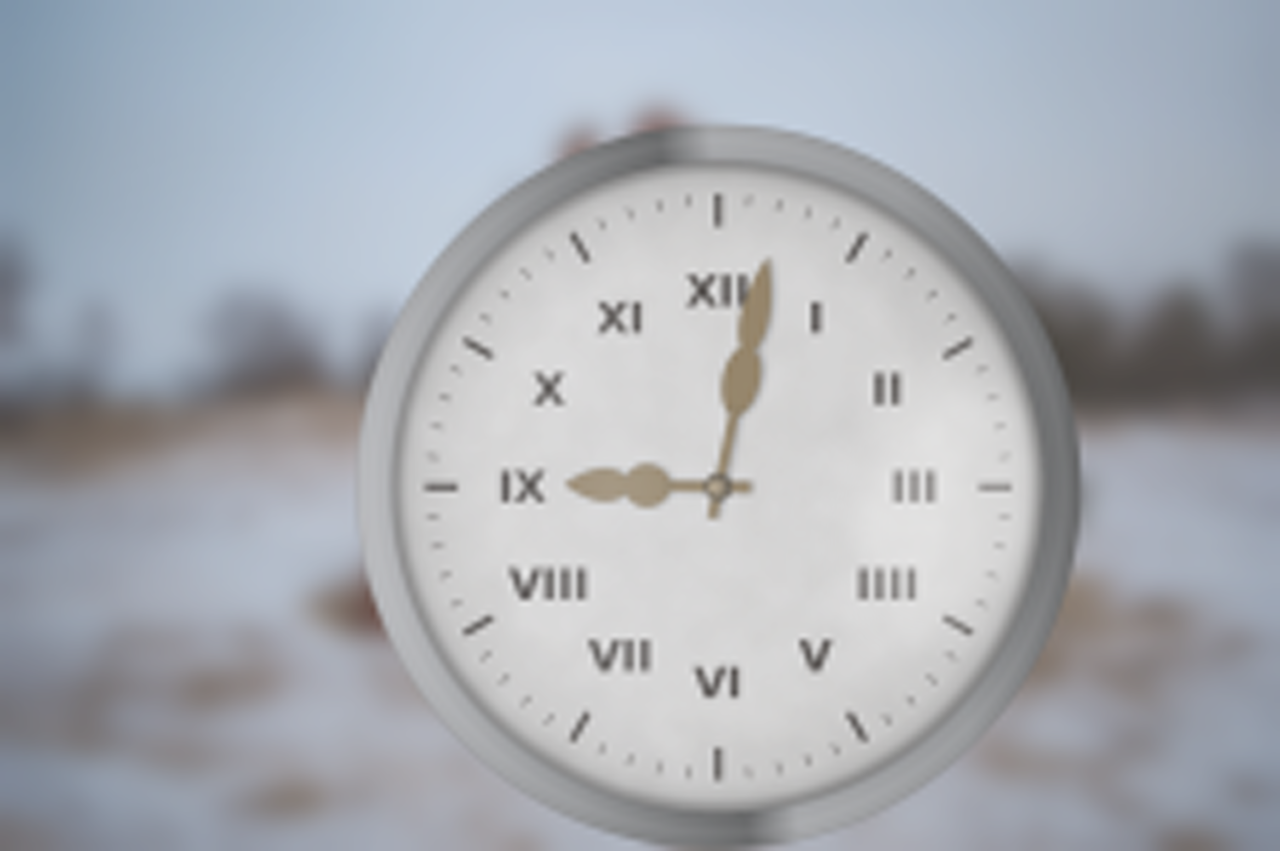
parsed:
9:02
